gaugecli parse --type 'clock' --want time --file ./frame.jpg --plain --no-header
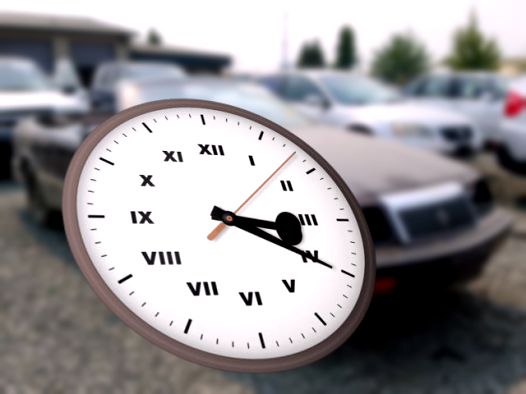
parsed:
3:20:08
